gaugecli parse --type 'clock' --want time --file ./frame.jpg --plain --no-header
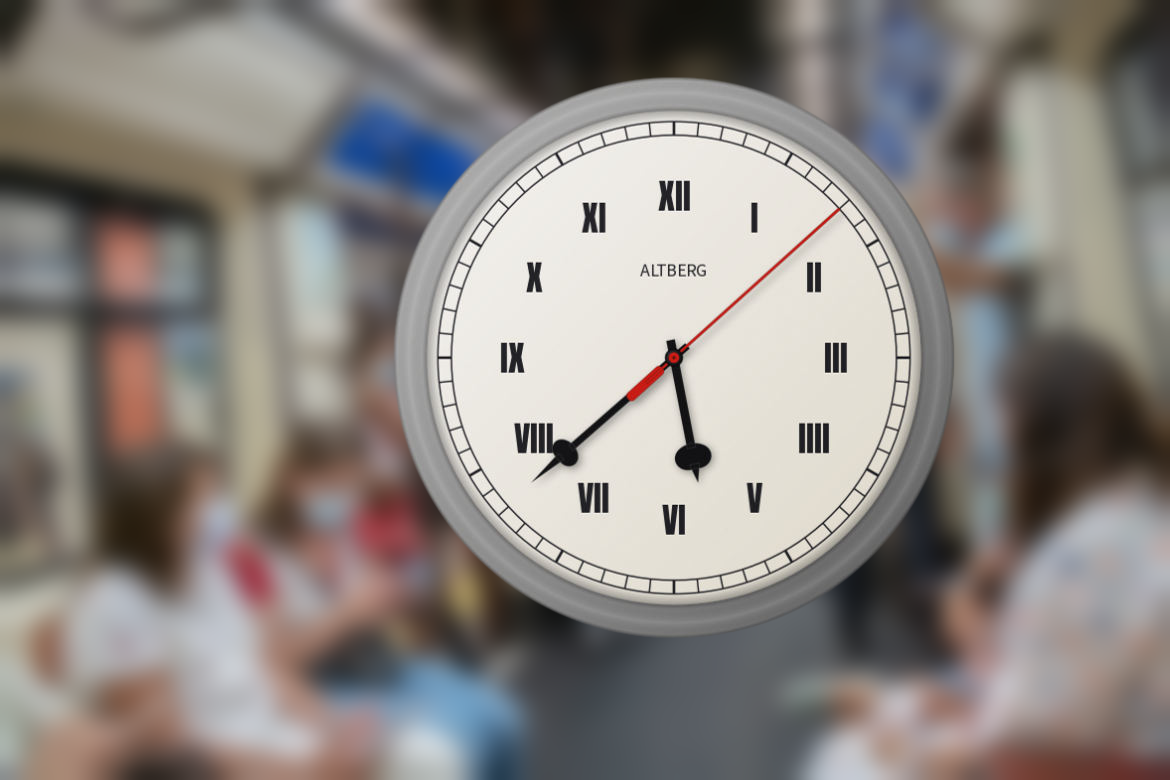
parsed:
5:38:08
